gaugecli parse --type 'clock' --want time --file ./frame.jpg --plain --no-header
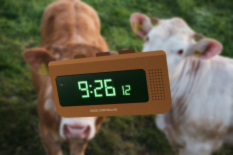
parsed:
9:26:12
